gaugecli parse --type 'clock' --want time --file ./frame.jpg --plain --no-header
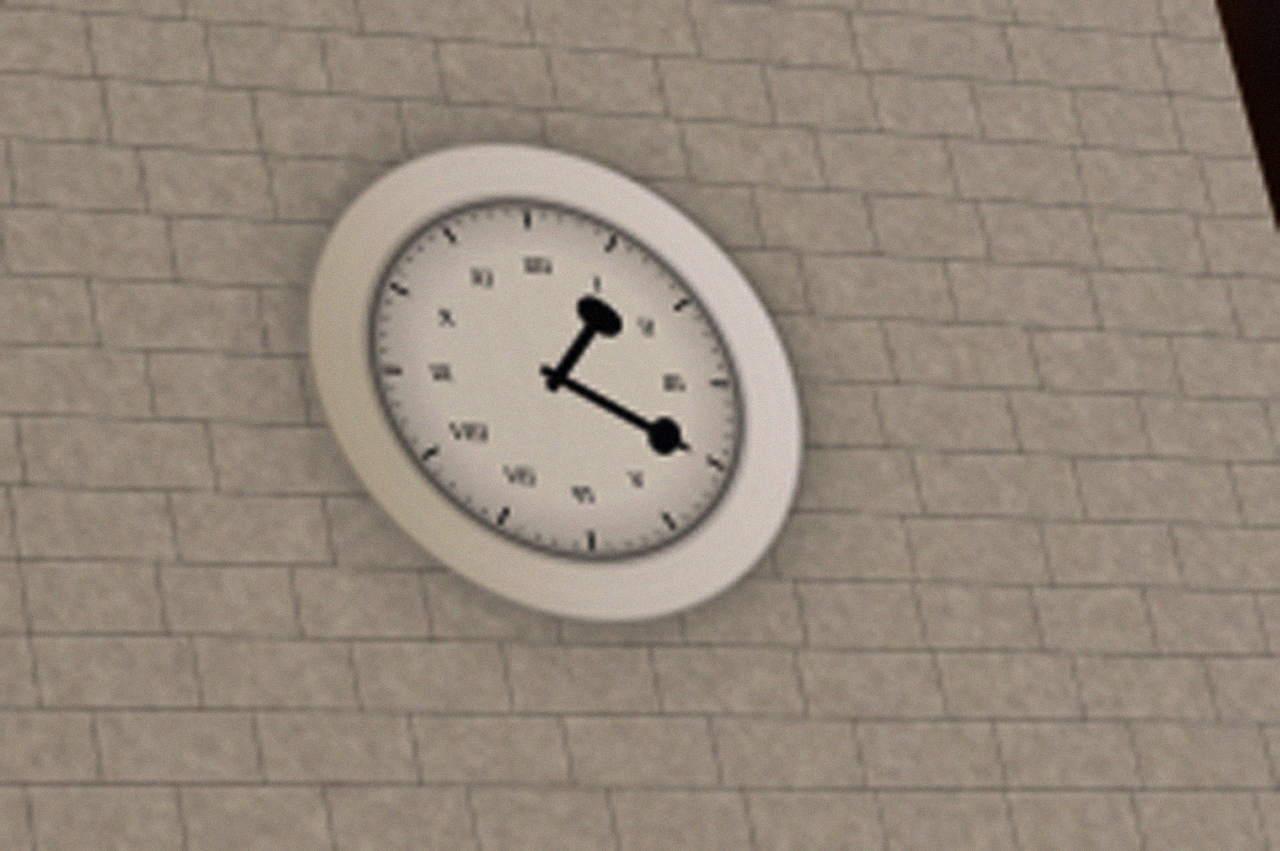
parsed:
1:20
